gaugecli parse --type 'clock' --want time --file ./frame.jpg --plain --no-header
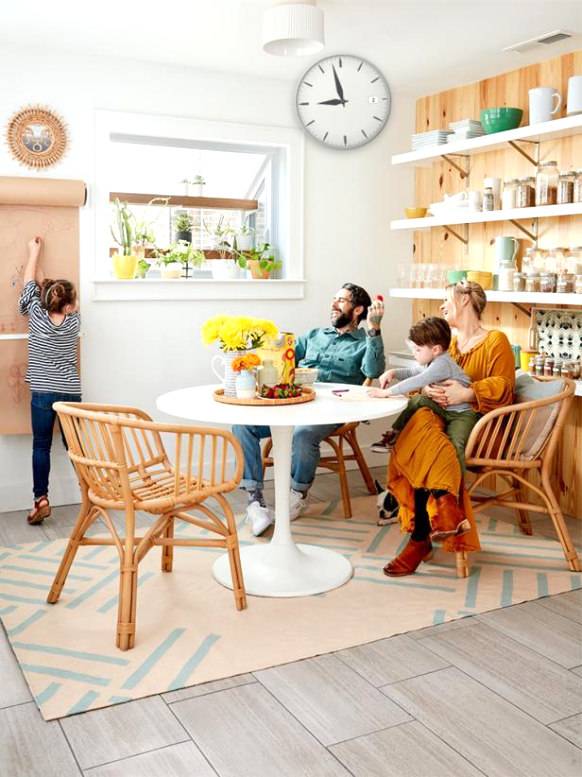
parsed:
8:58
